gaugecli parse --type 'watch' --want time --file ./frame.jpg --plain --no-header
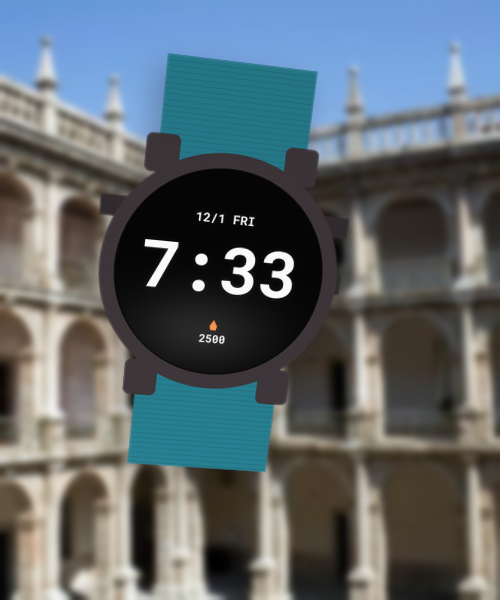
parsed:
7:33
